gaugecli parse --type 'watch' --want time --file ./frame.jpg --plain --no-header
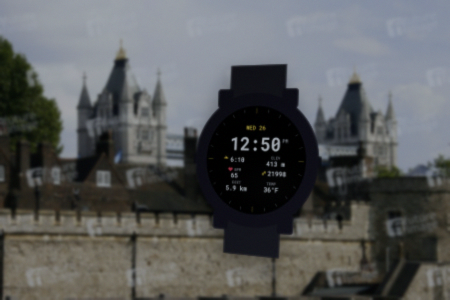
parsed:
12:50
